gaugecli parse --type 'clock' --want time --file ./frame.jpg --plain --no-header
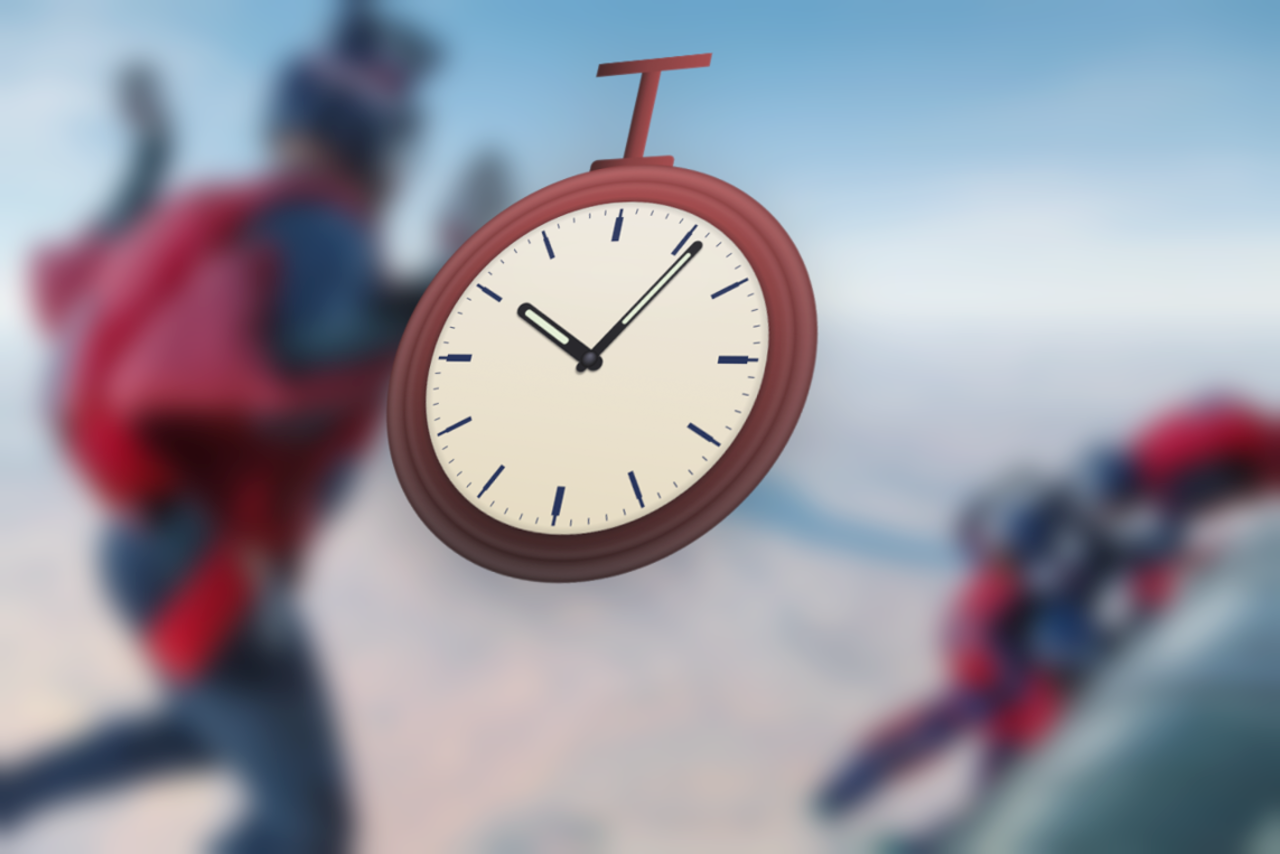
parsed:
10:06
